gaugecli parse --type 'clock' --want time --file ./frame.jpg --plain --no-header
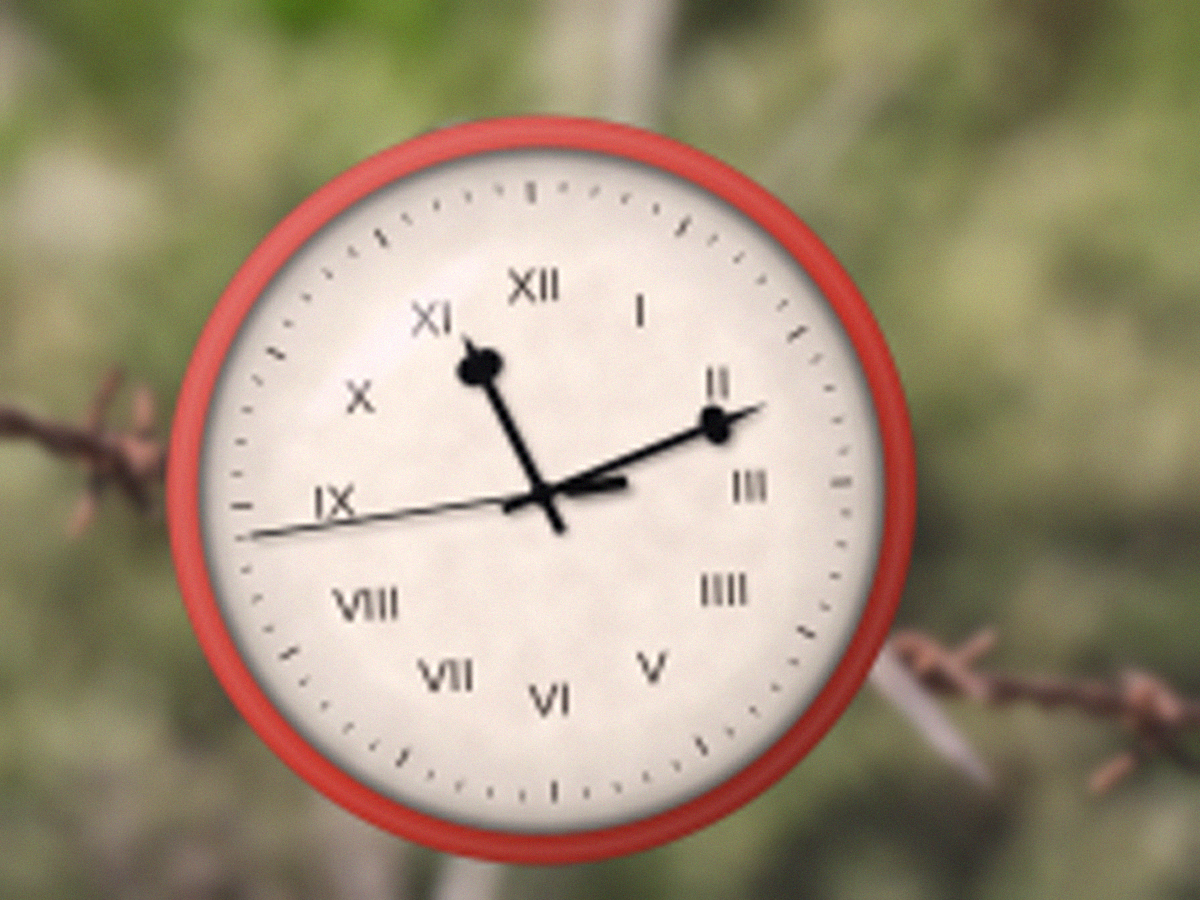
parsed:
11:11:44
